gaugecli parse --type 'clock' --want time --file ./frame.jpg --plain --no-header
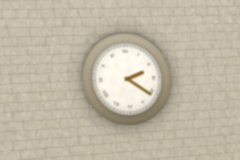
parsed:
2:21
